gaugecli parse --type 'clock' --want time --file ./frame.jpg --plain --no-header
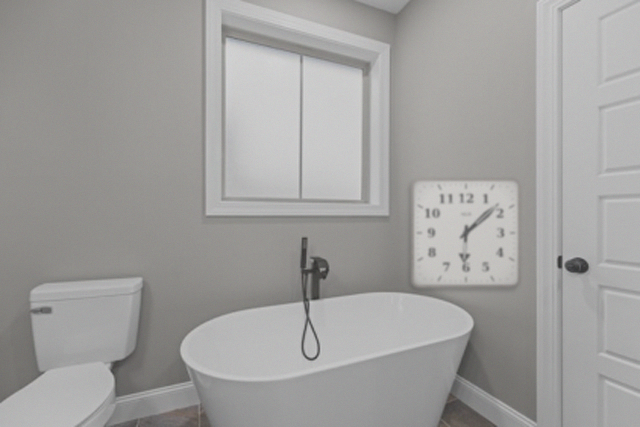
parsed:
6:08
